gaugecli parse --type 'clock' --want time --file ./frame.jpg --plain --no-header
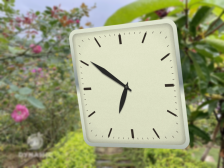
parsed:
6:51
